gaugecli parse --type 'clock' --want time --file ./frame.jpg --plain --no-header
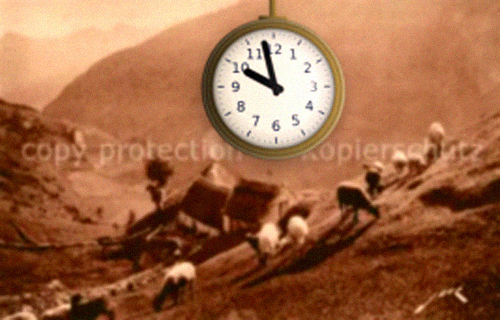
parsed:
9:58
